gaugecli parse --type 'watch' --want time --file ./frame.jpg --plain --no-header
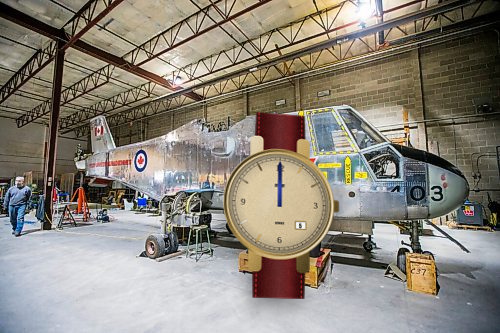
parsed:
12:00
